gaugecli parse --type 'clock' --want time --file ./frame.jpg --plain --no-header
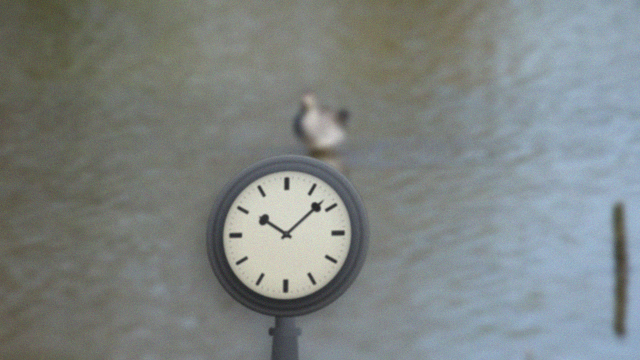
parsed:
10:08
